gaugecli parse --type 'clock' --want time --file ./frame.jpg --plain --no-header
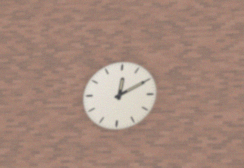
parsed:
12:10
